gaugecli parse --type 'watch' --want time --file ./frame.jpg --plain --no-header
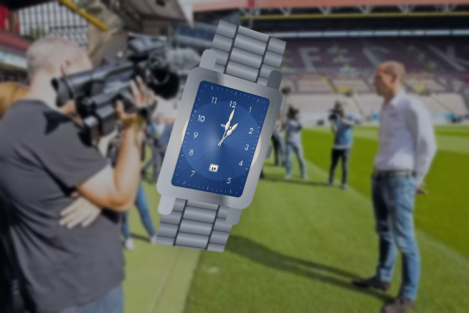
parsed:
1:01
